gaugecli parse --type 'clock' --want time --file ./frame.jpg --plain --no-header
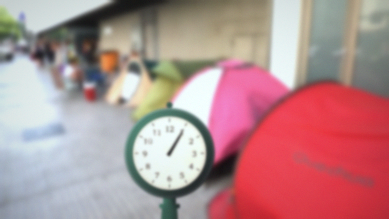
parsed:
1:05
